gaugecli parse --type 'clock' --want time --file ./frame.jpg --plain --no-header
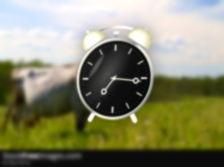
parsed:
7:16
